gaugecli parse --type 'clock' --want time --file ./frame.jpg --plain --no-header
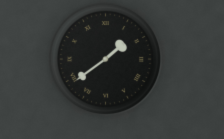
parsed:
1:39
